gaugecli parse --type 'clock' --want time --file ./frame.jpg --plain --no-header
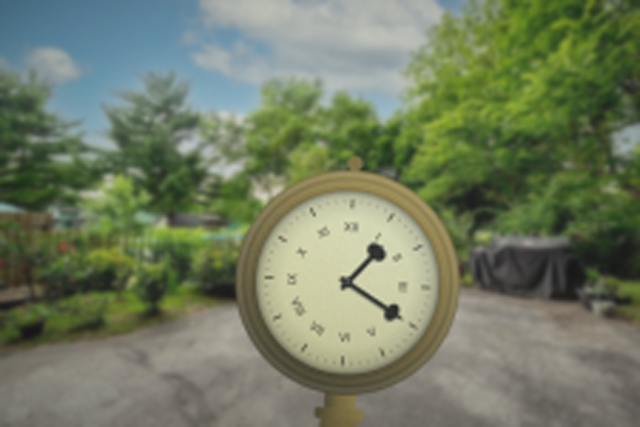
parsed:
1:20
